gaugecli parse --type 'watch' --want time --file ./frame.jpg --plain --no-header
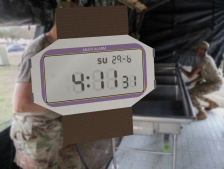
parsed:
4:11:31
